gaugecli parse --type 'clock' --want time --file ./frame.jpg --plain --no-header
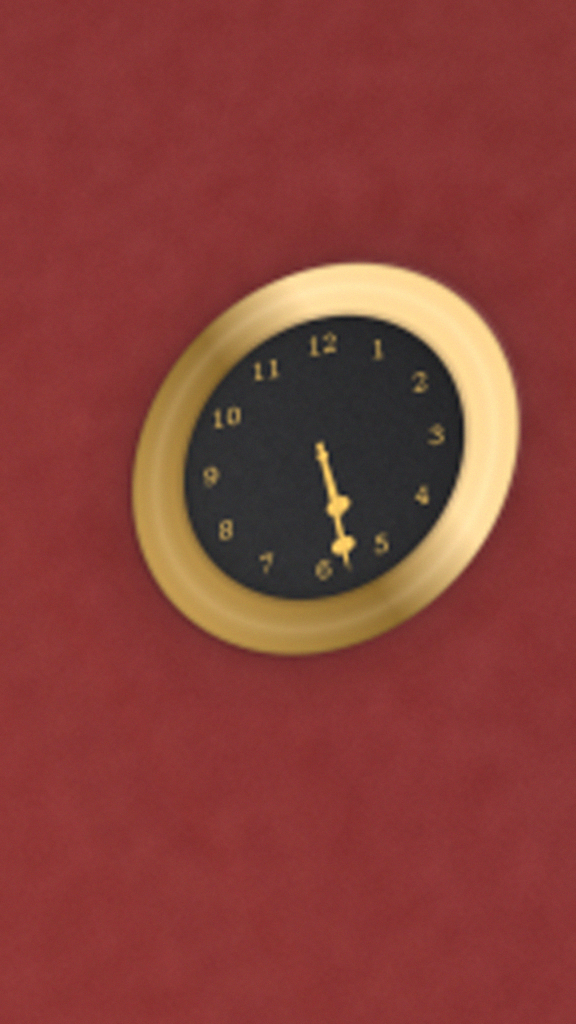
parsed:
5:28
